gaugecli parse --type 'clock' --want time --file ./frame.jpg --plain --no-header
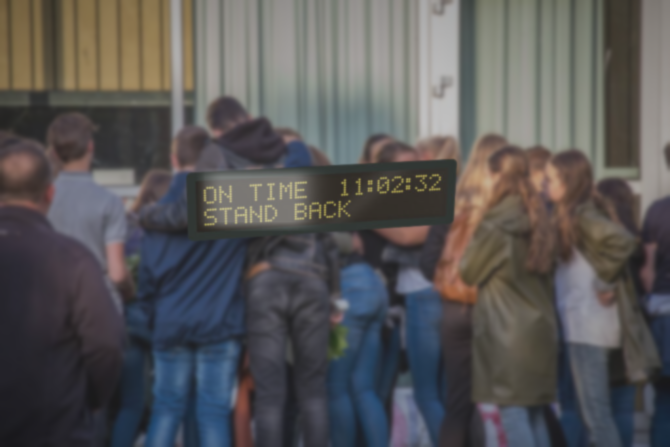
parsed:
11:02:32
